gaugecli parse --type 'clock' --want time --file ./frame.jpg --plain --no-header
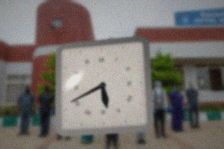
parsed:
5:41
